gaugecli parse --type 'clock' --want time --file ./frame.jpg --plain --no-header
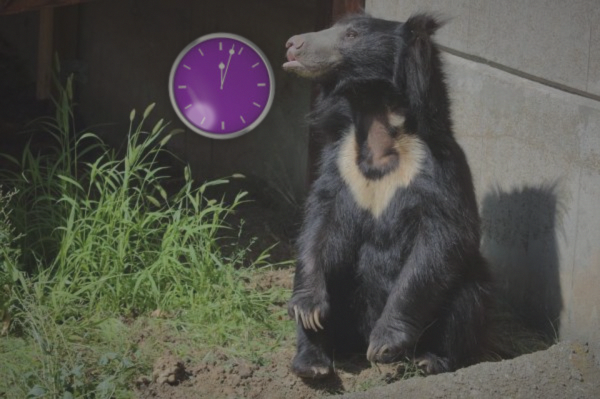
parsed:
12:03
